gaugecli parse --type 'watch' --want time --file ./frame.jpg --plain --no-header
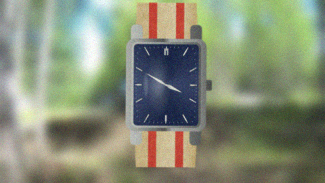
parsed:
3:50
